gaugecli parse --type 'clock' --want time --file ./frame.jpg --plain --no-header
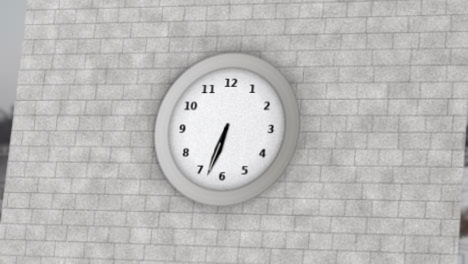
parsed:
6:33
